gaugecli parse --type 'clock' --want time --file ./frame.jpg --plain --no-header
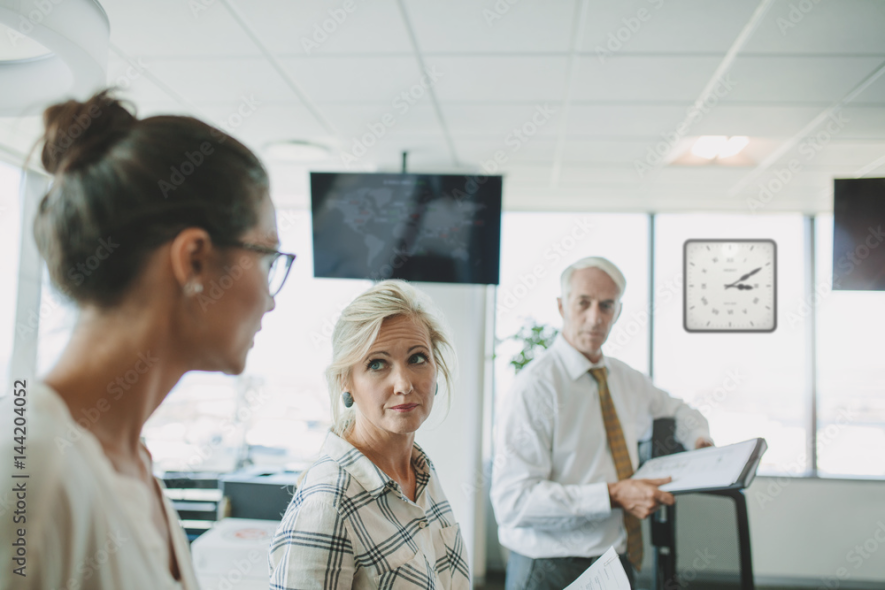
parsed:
3:10
